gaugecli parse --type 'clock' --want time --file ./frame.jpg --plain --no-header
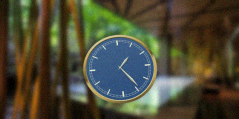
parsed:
1:24
